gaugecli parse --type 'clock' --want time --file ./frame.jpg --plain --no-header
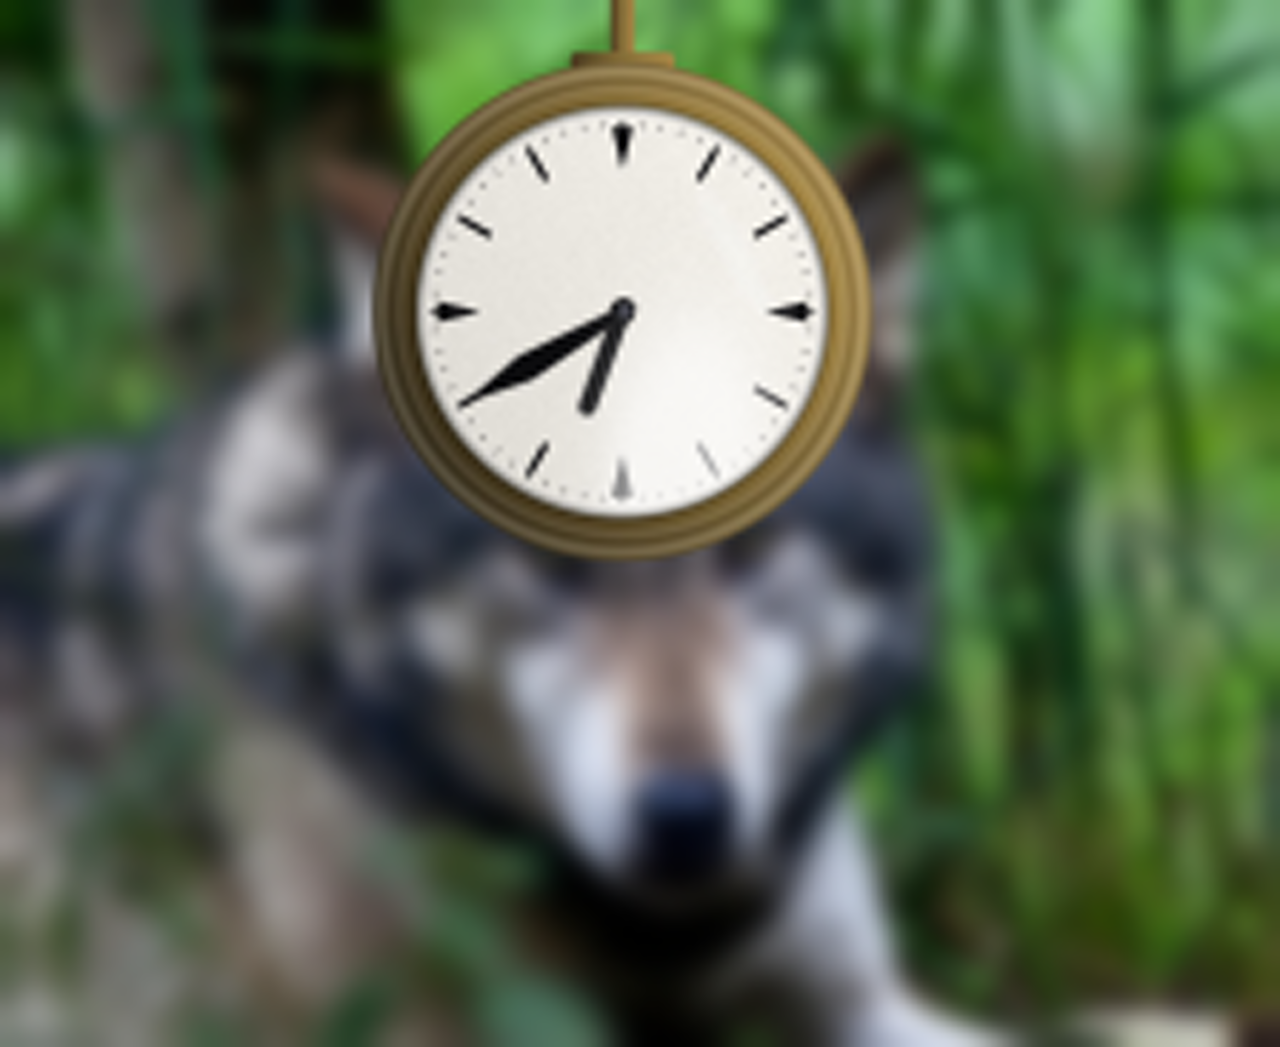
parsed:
6:40
